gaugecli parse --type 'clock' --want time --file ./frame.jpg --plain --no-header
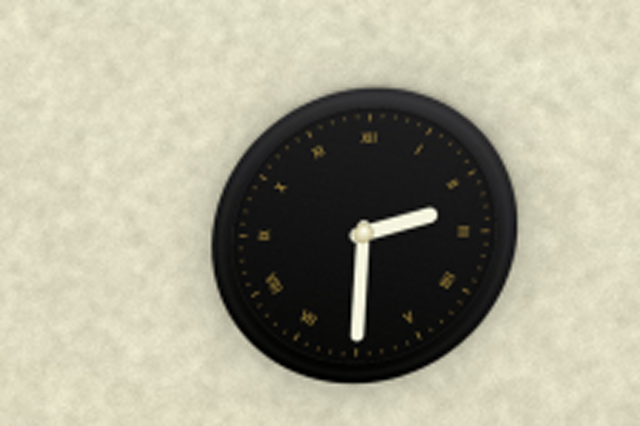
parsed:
2:30
